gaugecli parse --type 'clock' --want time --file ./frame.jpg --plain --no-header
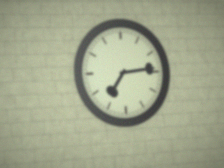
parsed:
7:14
